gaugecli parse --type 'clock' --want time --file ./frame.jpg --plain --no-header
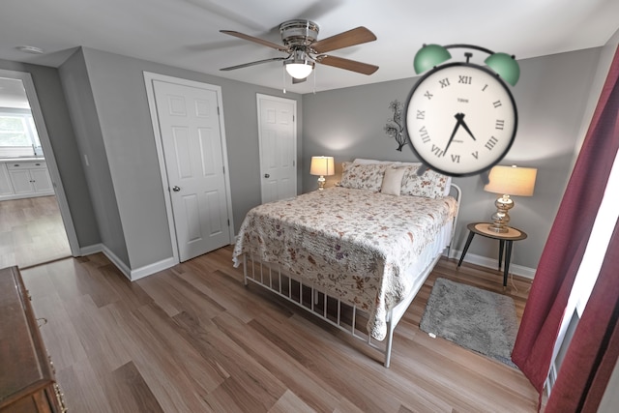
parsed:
4:33
